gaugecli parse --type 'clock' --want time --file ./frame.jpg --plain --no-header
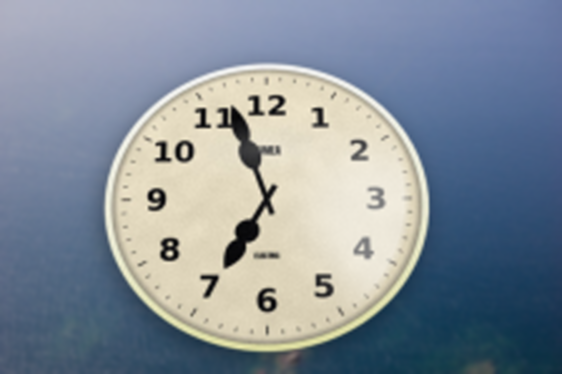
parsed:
6:57
